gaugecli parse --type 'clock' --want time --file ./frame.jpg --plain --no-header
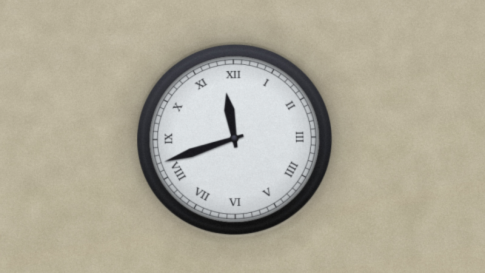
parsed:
11:42
